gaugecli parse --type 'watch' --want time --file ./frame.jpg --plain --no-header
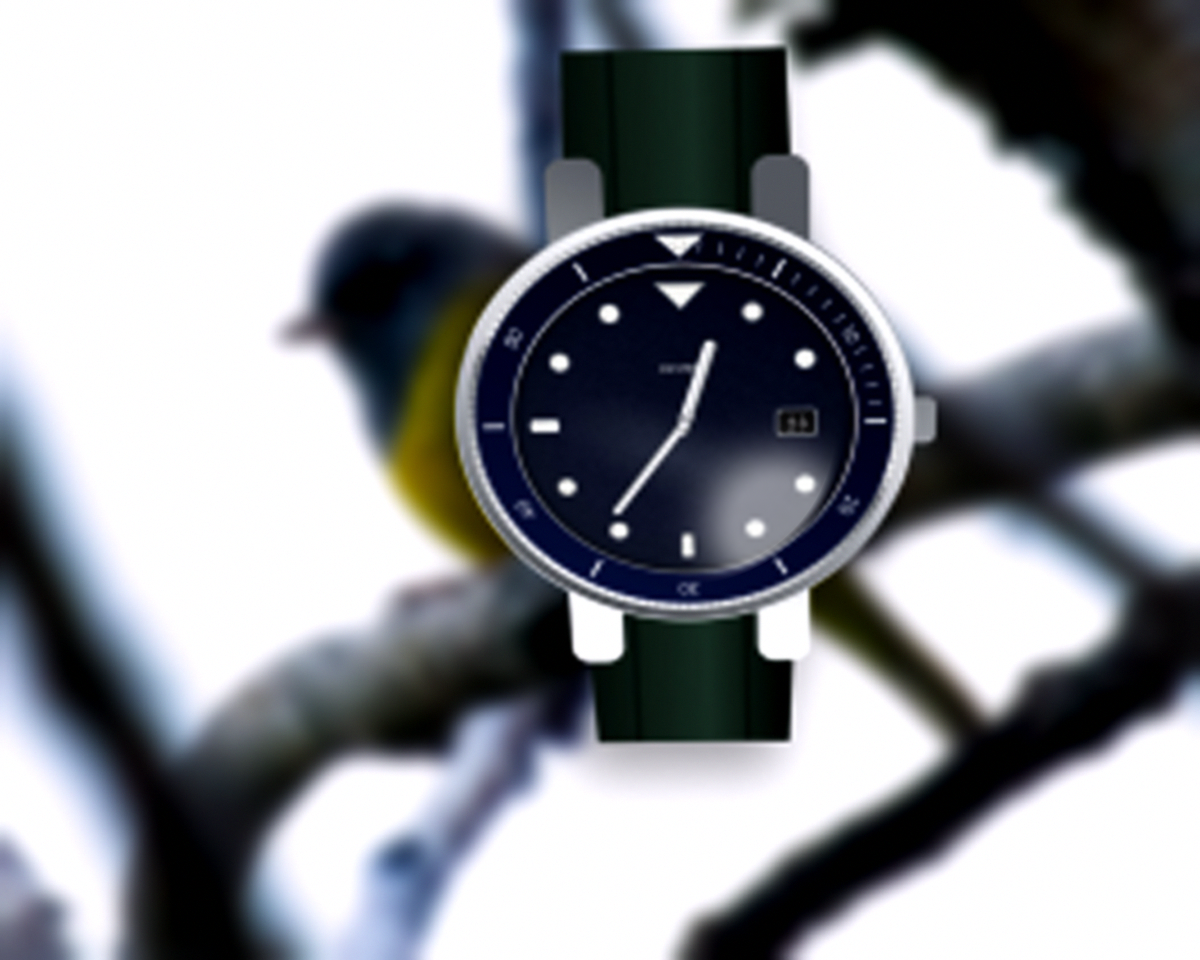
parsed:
12:36
